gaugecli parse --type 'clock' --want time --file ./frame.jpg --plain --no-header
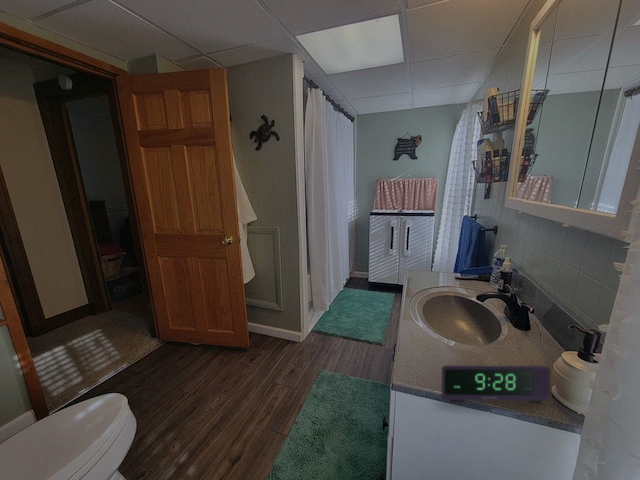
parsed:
9:28
